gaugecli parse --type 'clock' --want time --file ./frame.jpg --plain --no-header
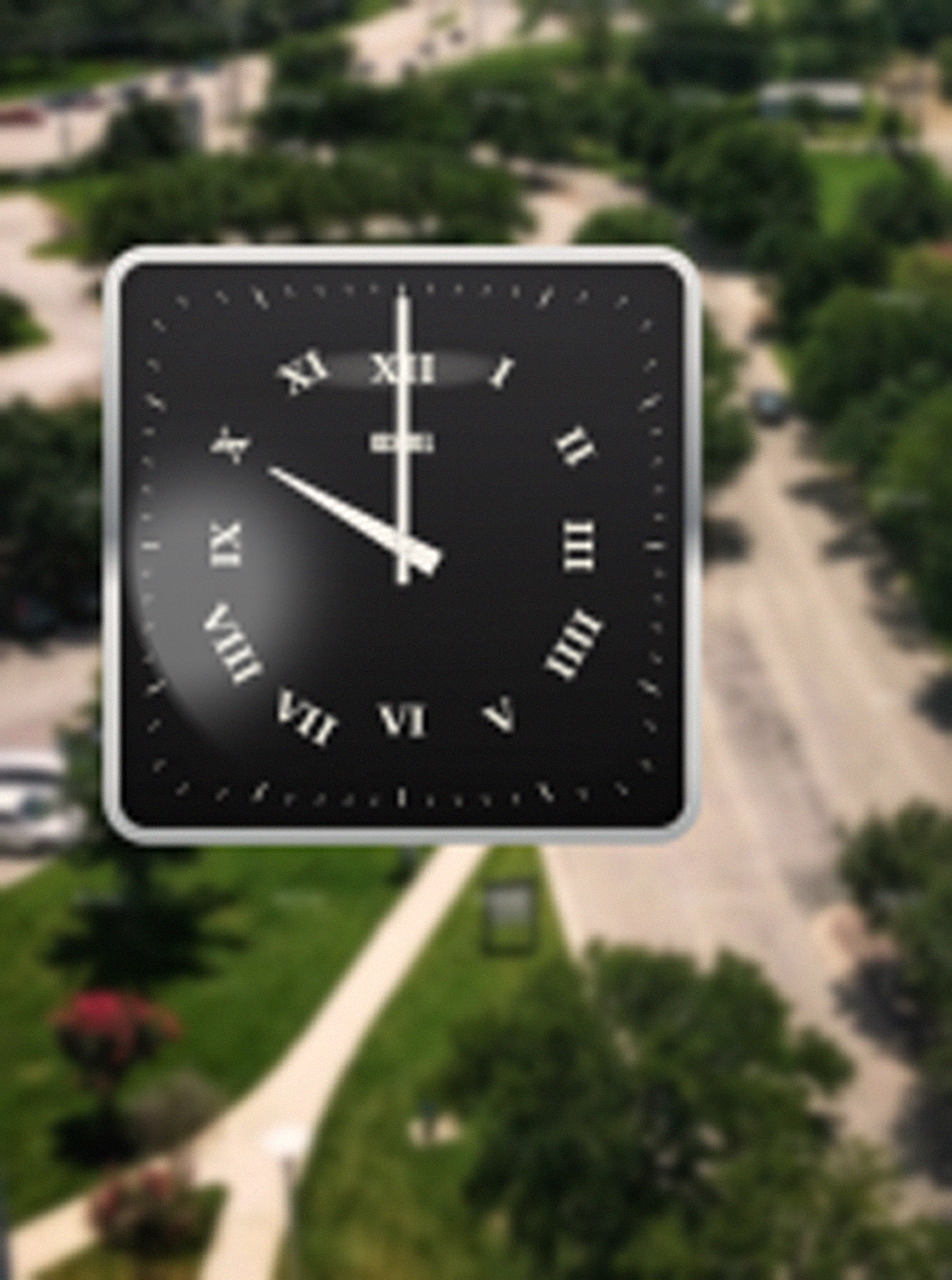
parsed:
10:00
